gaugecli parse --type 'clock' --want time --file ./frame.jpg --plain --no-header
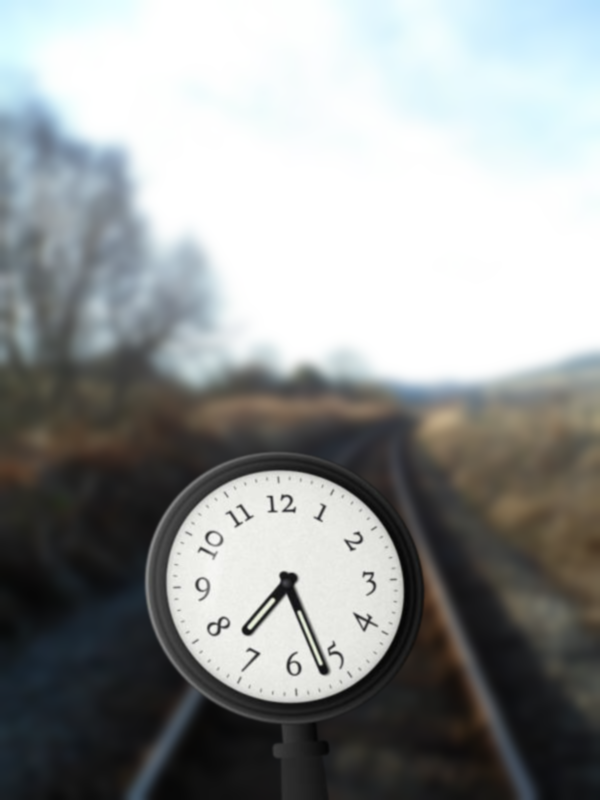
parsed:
7:27
